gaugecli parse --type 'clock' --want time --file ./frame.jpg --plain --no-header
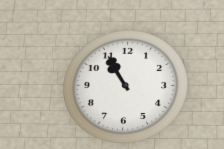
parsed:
10:55
